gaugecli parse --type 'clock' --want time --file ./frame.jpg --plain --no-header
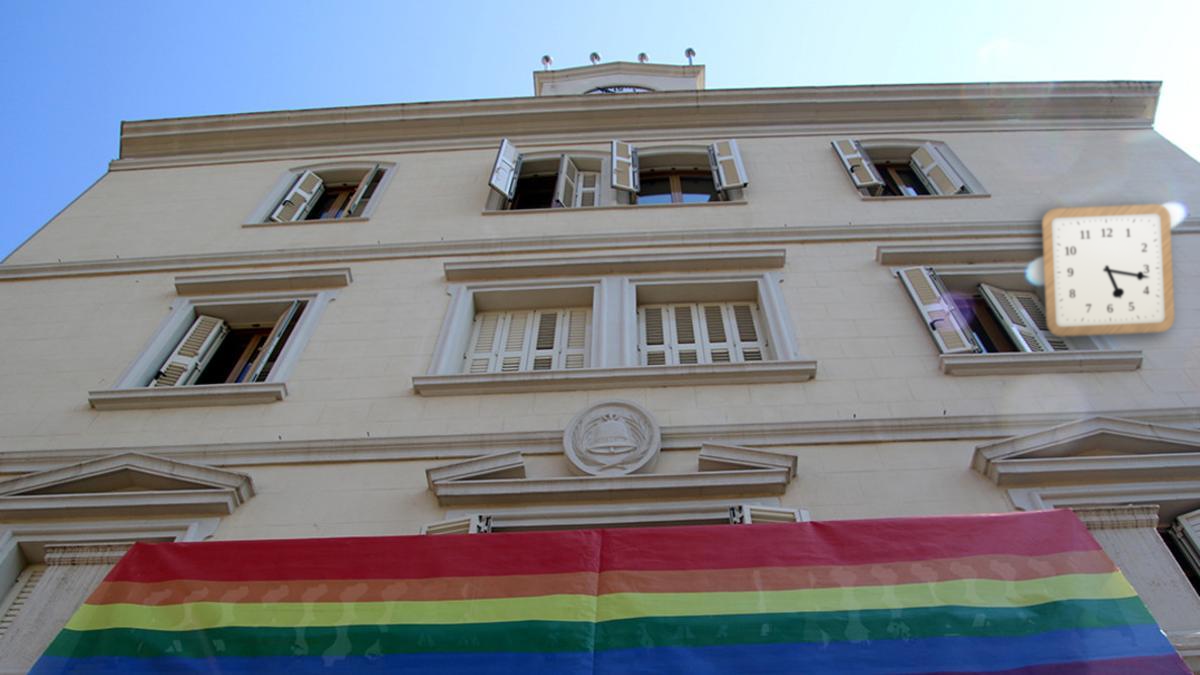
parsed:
5:17
